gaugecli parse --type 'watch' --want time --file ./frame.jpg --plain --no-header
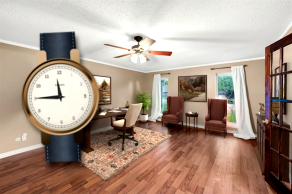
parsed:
11:45
